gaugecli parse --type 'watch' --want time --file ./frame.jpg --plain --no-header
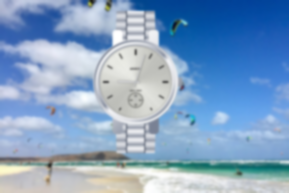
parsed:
9:03
